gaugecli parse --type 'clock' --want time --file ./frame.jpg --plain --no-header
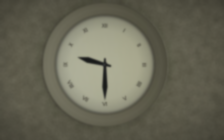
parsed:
9:30
